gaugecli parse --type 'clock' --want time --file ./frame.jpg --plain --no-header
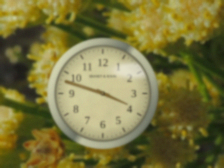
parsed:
3:48
